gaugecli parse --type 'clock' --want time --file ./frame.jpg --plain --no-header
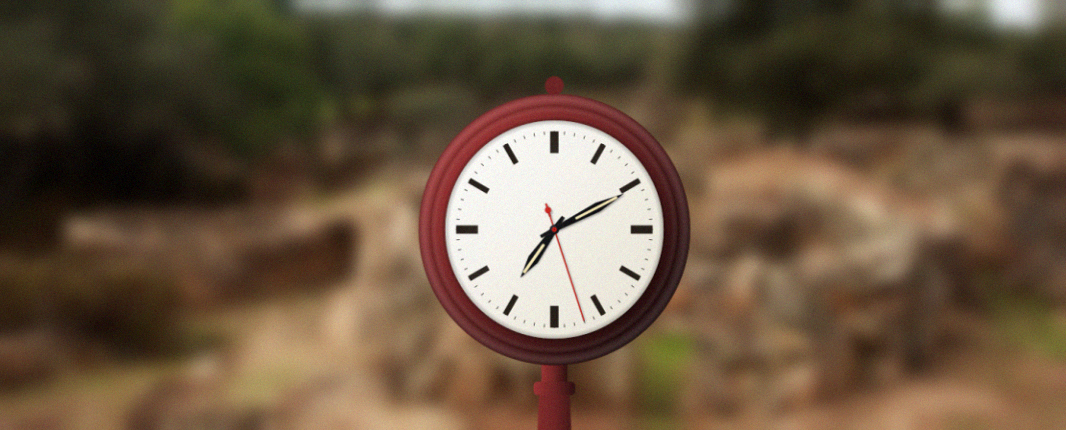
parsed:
7:10:27
